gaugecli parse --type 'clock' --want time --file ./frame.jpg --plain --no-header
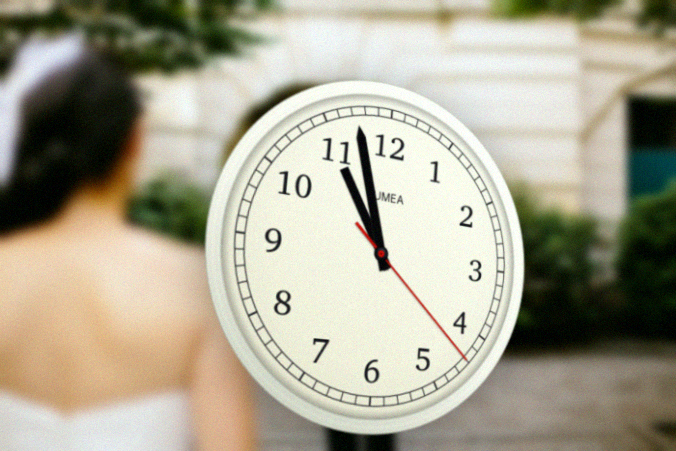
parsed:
10:57:22
